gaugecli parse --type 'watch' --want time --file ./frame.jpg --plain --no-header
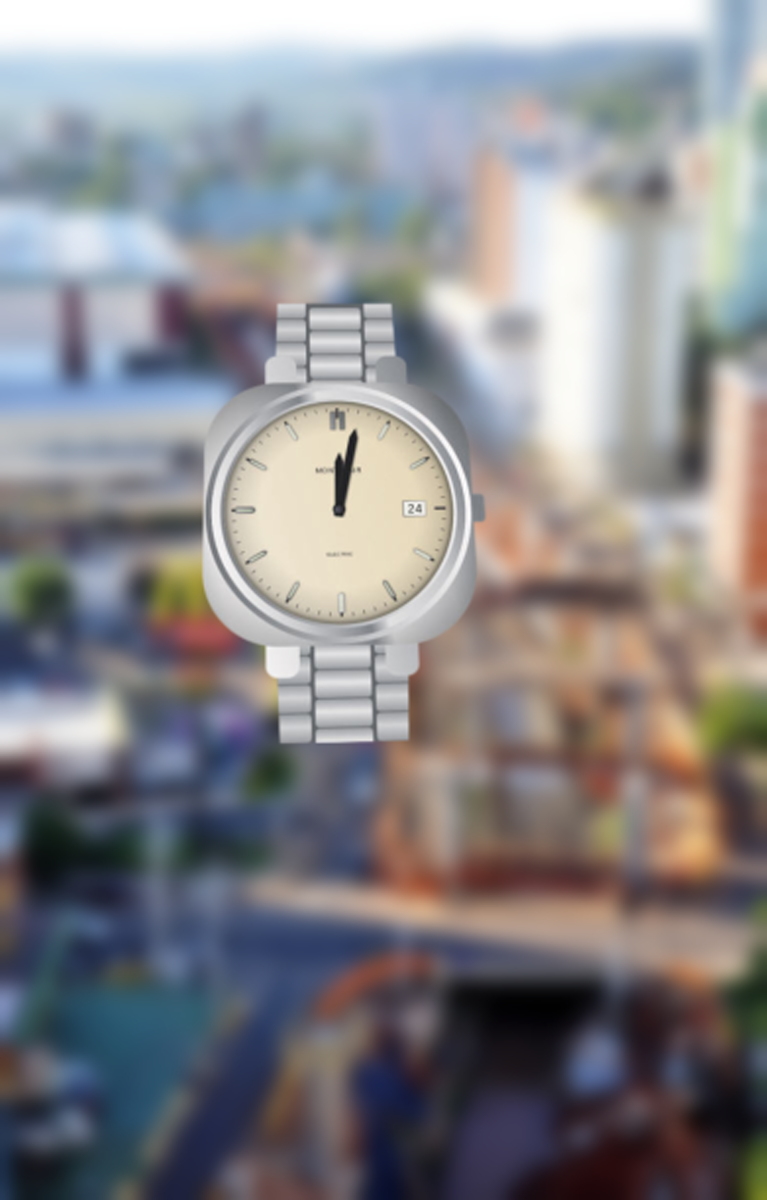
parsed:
12:02
